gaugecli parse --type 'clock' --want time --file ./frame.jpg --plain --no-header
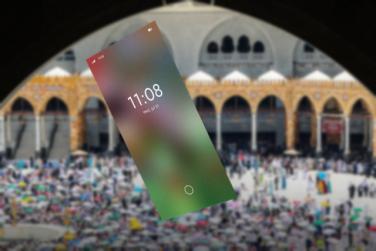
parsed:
11:08
